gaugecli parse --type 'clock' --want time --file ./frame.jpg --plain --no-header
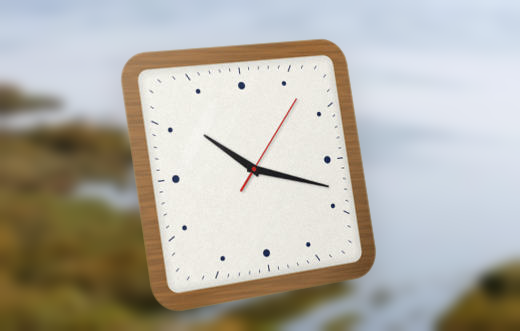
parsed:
10:18:07
